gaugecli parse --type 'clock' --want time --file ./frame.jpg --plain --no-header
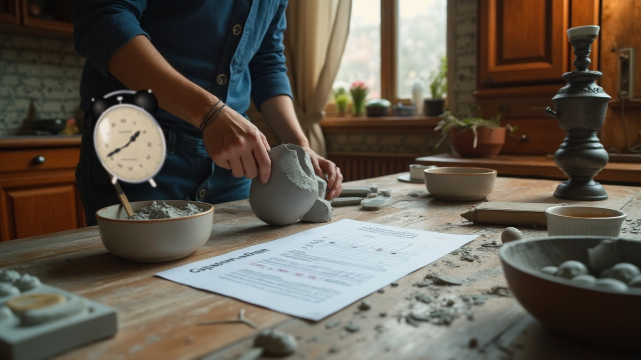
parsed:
1:41
